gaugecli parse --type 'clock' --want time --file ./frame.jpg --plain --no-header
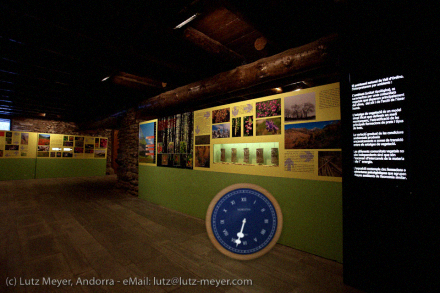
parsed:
6:33
